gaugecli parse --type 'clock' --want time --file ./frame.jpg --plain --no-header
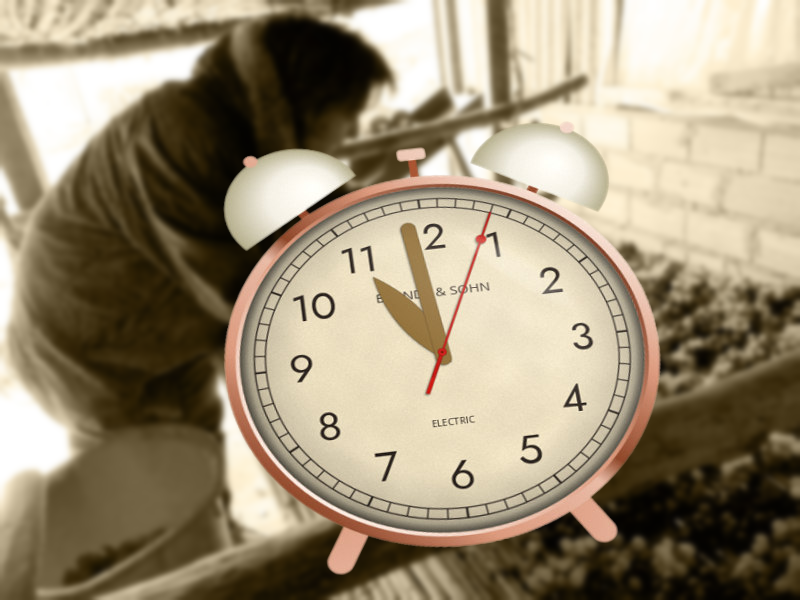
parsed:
10:59:04
